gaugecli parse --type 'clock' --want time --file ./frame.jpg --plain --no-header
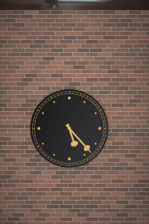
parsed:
5:23
